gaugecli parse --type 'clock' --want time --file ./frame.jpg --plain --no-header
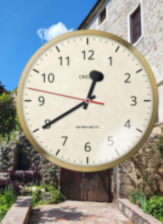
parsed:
12:39:47
